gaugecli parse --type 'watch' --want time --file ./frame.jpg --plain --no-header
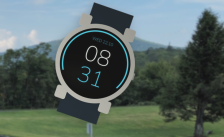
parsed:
8:31
